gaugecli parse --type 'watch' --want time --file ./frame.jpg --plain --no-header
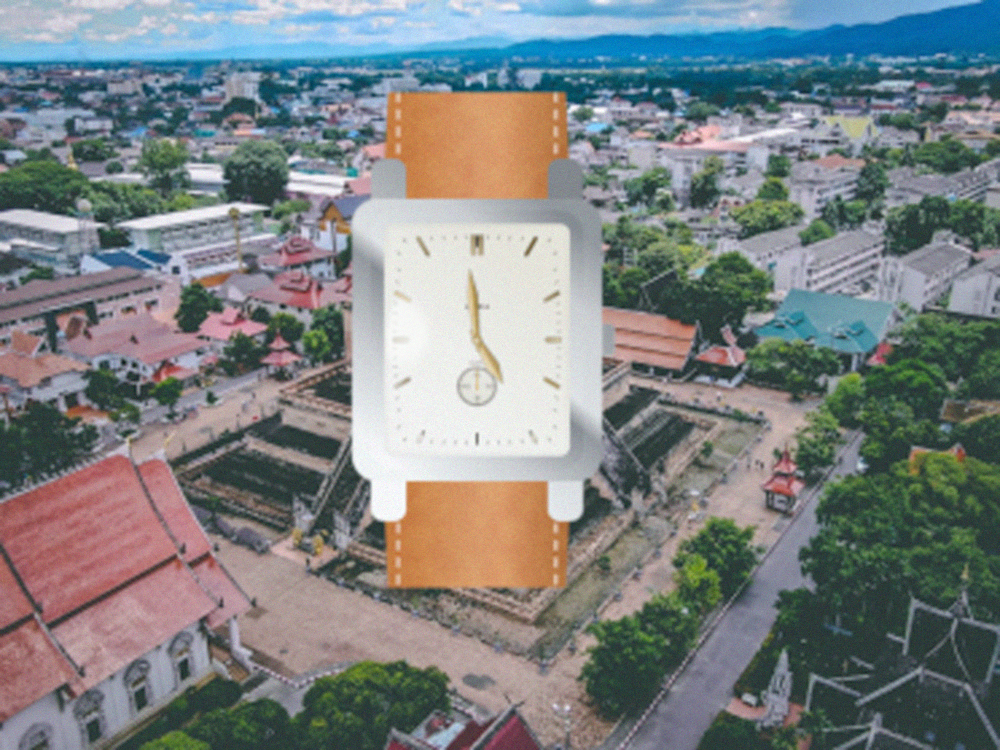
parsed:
4:59
